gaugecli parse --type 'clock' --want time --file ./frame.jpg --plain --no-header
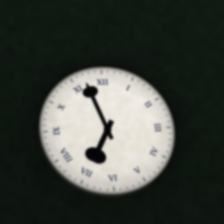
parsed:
6:57
